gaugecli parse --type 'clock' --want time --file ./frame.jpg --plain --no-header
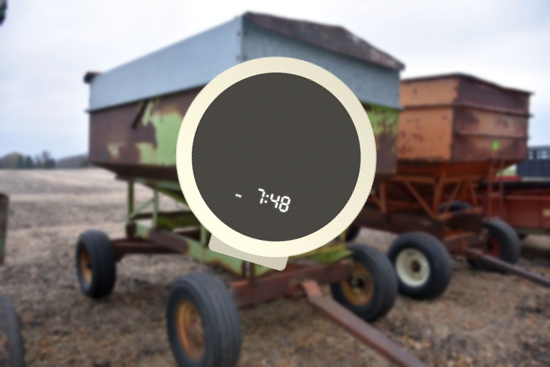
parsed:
7:48
